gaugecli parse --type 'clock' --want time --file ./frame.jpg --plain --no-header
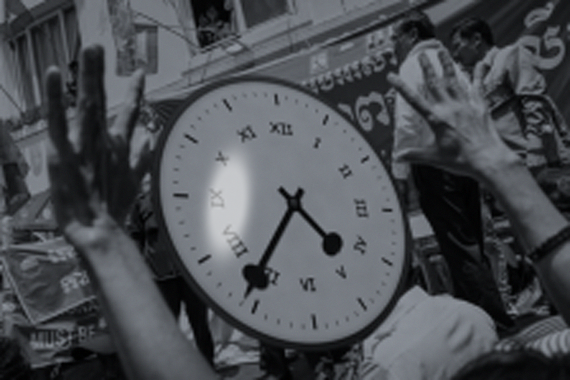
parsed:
4:36
